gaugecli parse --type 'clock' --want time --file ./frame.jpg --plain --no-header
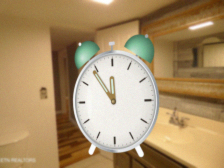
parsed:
11:54
